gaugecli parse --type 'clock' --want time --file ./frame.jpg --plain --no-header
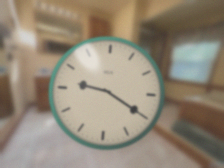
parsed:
9:20
